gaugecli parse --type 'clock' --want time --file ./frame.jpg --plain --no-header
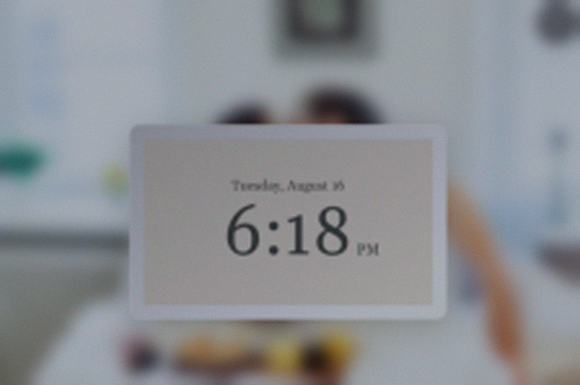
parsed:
6:18
